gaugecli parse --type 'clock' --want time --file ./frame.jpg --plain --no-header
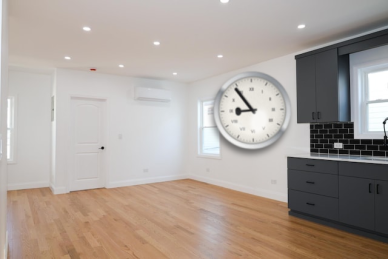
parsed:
8:54
